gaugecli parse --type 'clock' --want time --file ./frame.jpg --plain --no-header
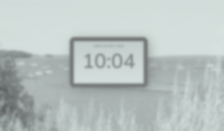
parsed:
10:04
